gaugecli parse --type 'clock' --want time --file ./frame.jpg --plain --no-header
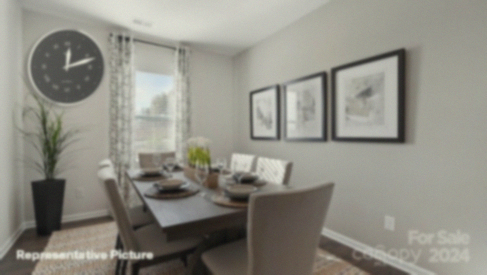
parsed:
12:12
